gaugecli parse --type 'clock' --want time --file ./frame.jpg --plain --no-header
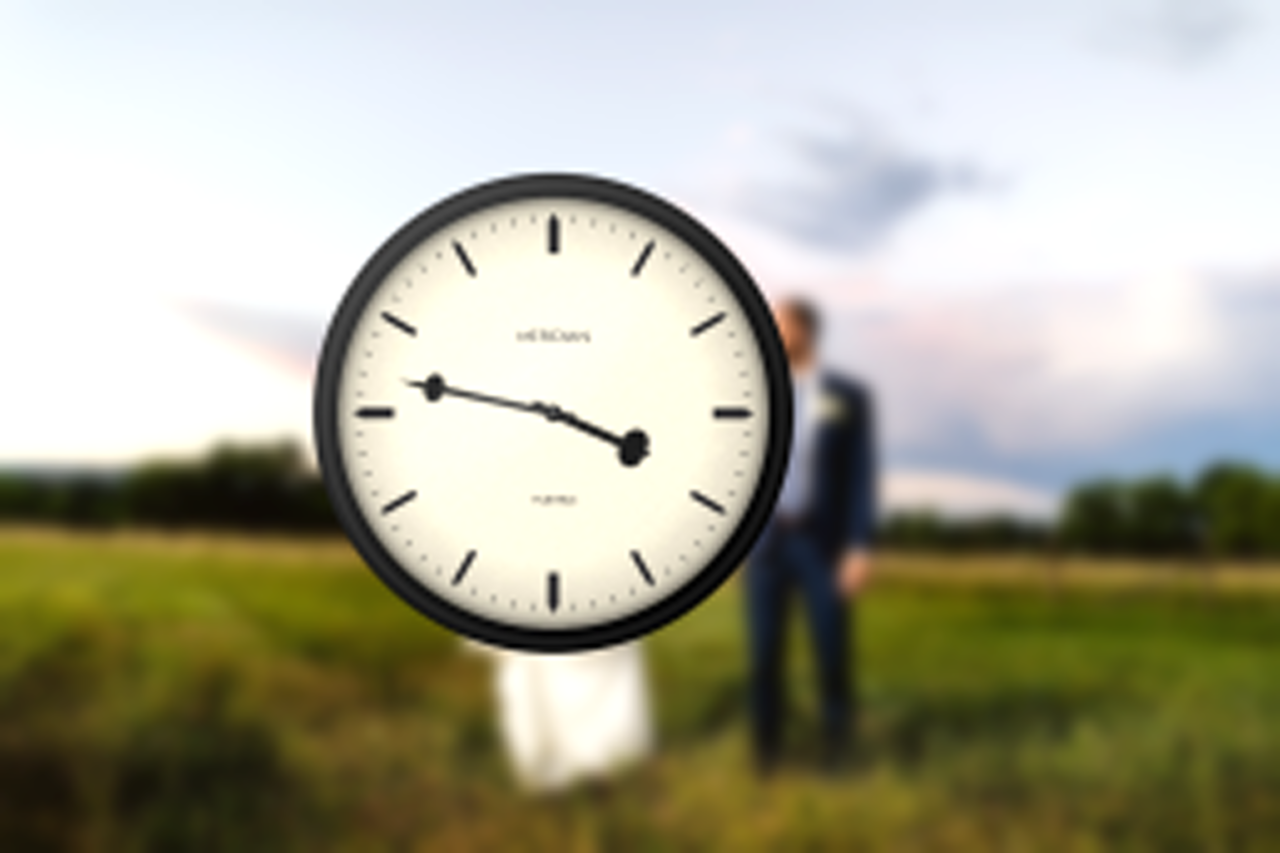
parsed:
3:47
